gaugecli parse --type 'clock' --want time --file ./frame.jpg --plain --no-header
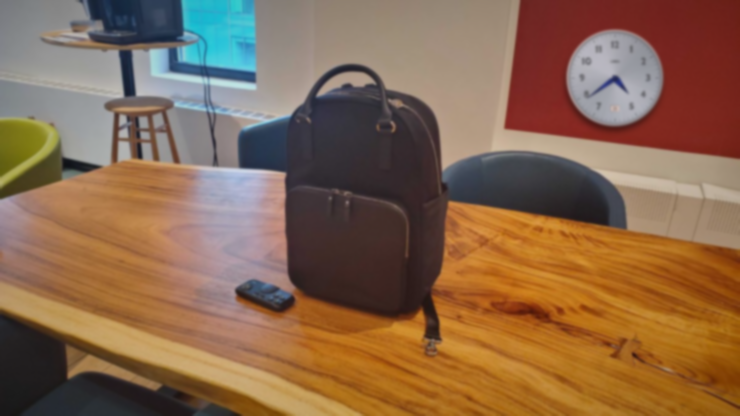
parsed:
4:39
